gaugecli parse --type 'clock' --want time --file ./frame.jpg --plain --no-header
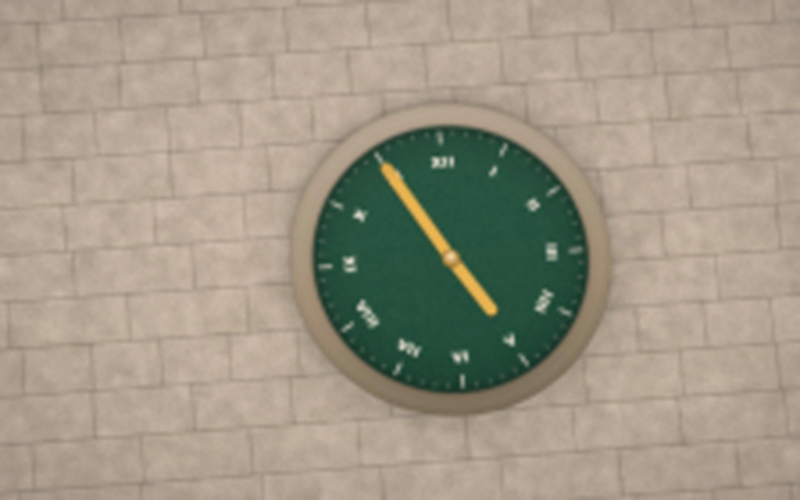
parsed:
4:55
